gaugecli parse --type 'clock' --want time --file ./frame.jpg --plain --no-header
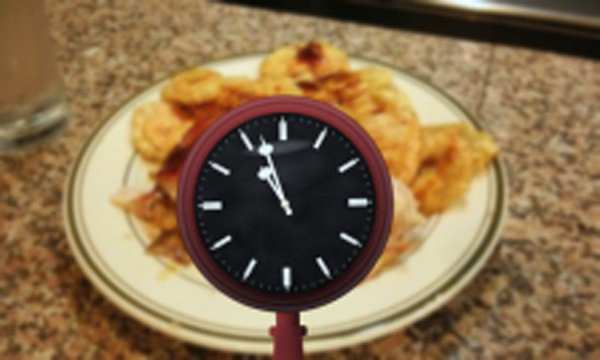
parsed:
10:57
